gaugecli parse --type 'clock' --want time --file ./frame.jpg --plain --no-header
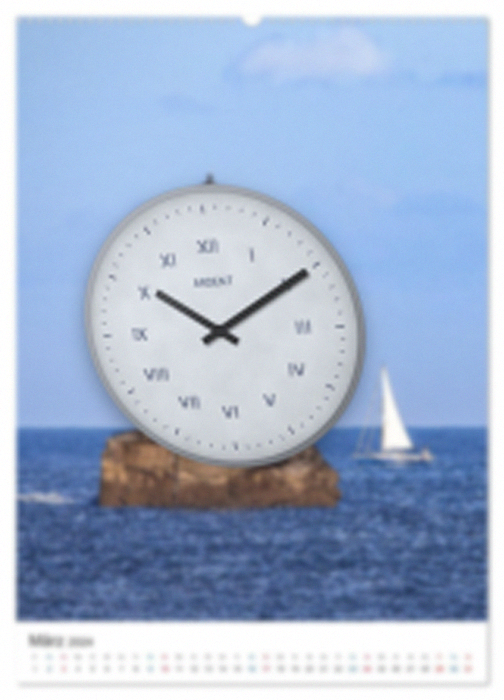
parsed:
10:10
